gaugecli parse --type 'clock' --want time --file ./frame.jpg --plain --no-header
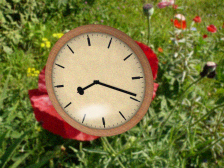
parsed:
8:19
